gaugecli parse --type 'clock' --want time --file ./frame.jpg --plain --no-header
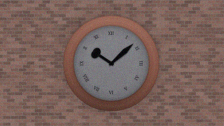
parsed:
10:08
